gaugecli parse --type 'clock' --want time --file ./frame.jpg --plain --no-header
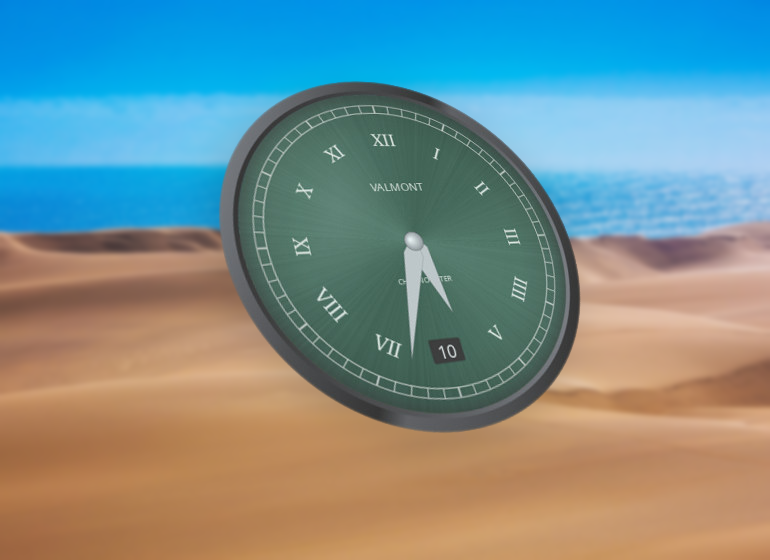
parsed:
5:33
